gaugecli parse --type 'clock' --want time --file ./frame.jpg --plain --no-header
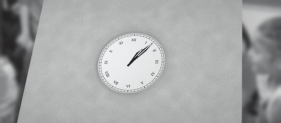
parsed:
1:07
